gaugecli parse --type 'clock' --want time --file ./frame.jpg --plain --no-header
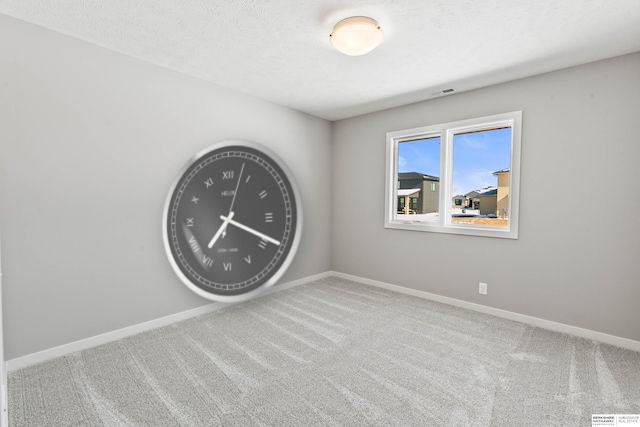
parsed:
7:19:03
